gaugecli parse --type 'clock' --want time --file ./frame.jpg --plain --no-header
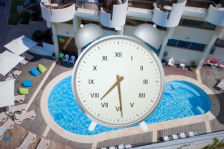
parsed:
7:29
